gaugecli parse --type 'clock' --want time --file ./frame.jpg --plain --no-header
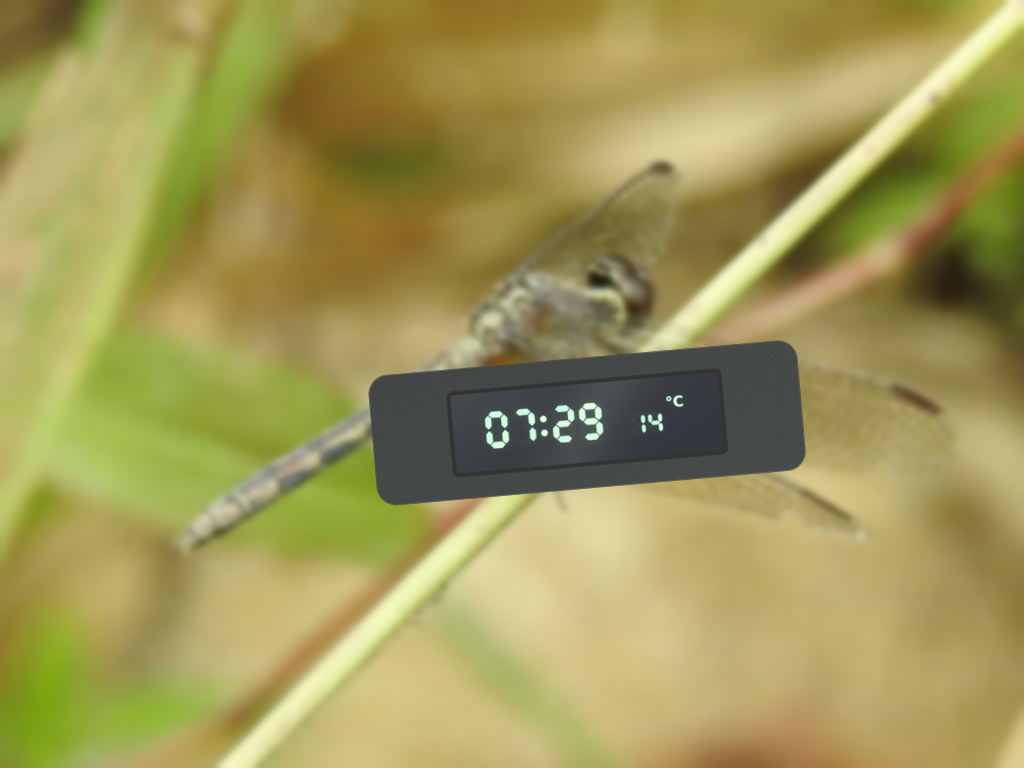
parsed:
7:29
